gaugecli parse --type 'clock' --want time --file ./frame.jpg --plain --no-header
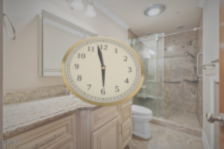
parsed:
5:58
